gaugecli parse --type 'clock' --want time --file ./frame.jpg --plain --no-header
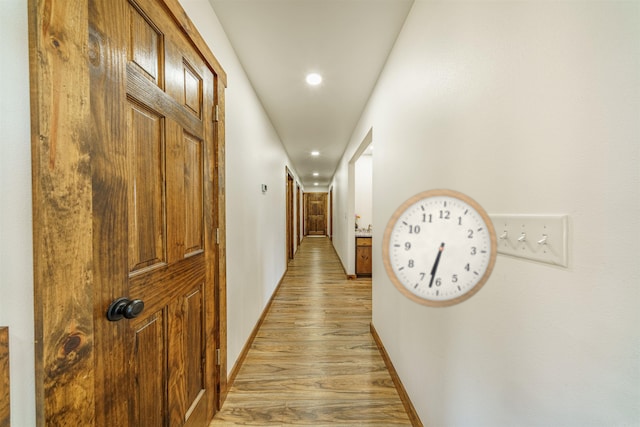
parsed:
6:32
